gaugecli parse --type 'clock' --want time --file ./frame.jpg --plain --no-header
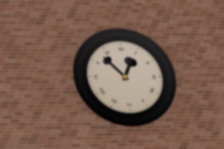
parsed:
12:53
